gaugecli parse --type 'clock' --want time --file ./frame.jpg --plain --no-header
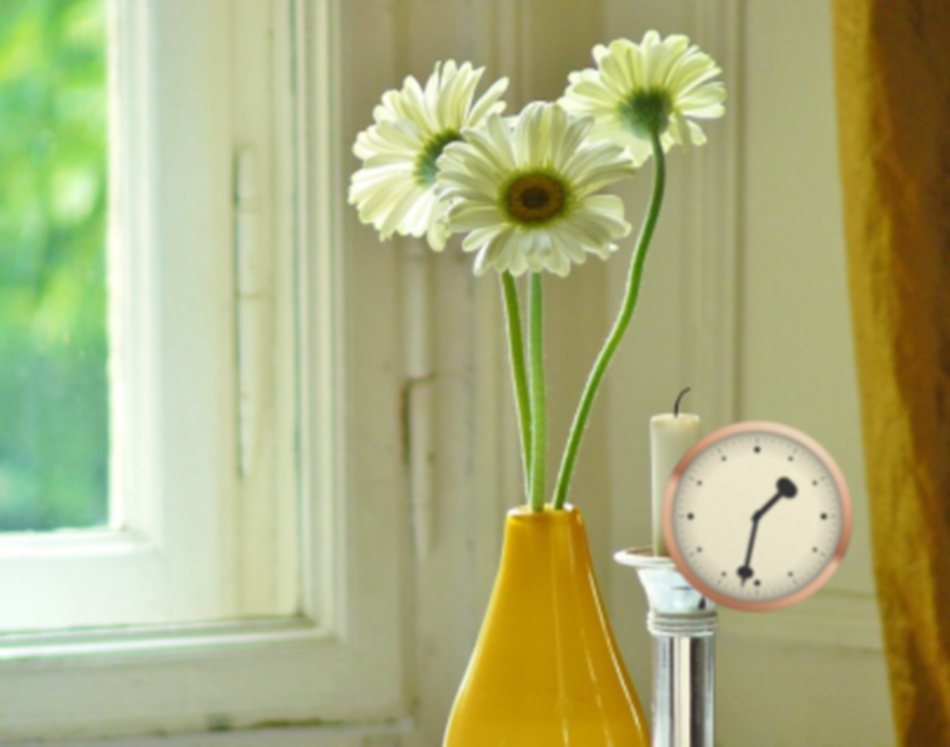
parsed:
1:32
